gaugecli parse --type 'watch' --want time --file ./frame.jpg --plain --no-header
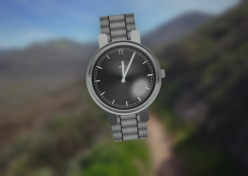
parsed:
12:05
